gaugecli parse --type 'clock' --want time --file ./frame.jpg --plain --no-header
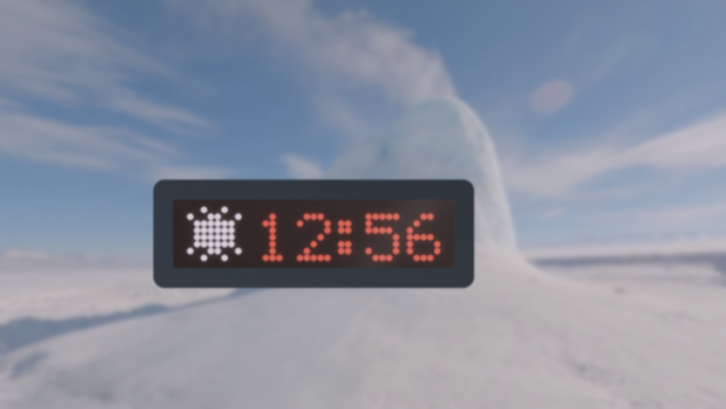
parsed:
12:56
